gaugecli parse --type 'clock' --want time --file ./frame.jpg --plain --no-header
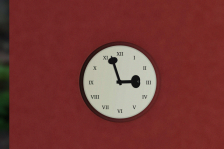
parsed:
2:57
